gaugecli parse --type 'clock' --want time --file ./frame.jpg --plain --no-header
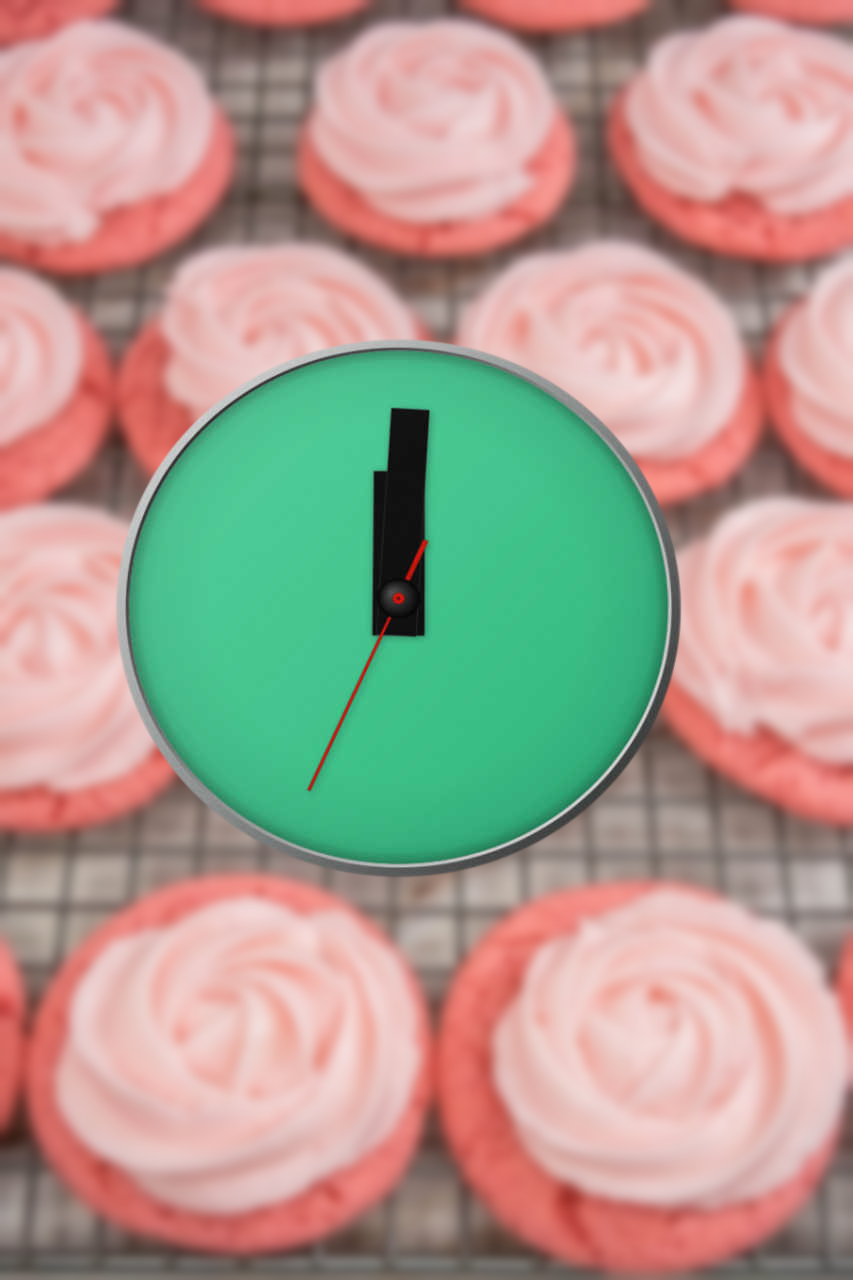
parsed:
12:00:34
